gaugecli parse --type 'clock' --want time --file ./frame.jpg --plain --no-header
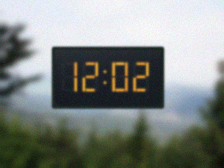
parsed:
12:02
